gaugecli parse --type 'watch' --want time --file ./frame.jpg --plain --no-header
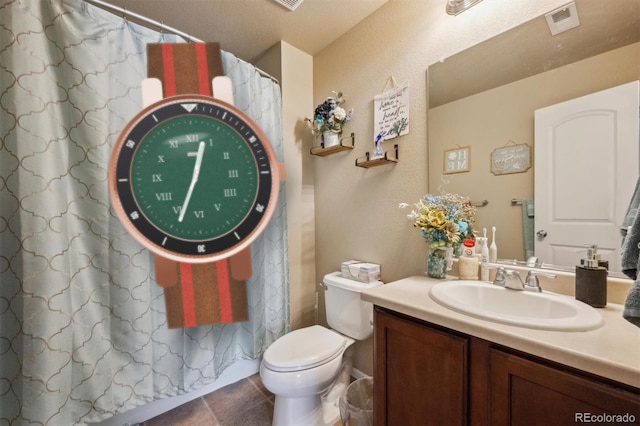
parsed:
12:34
